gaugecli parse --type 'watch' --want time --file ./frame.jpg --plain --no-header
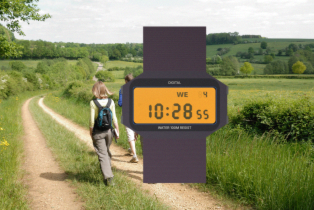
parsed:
10:28:55
